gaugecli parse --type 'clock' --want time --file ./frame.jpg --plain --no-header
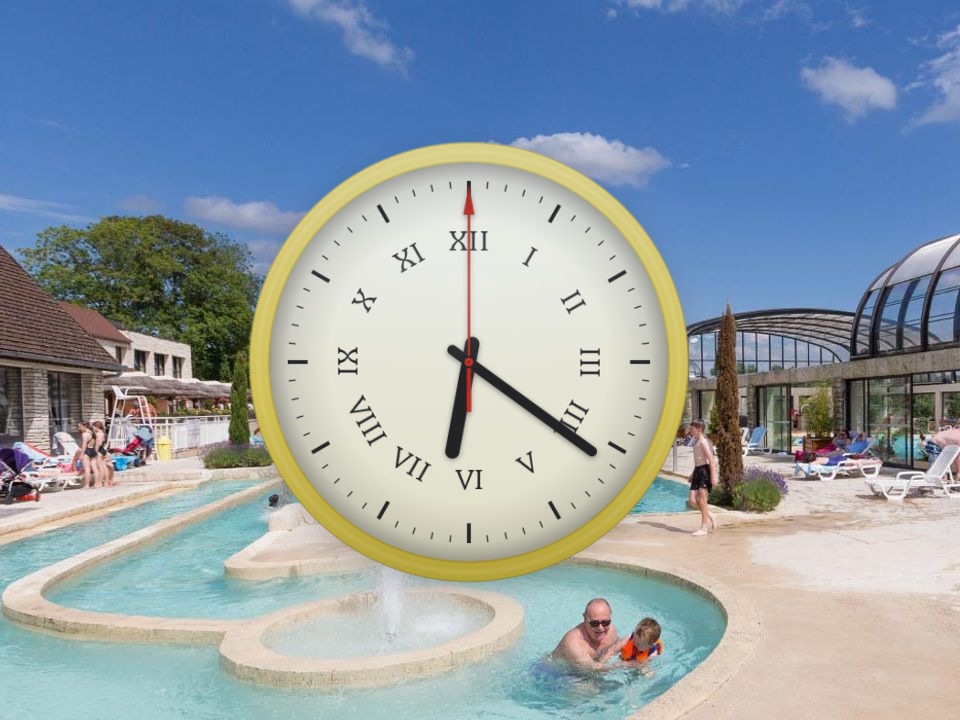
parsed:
6:21:00
